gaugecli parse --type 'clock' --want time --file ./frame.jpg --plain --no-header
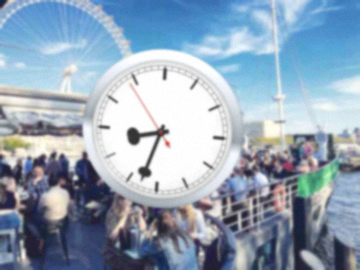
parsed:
8:32:54
